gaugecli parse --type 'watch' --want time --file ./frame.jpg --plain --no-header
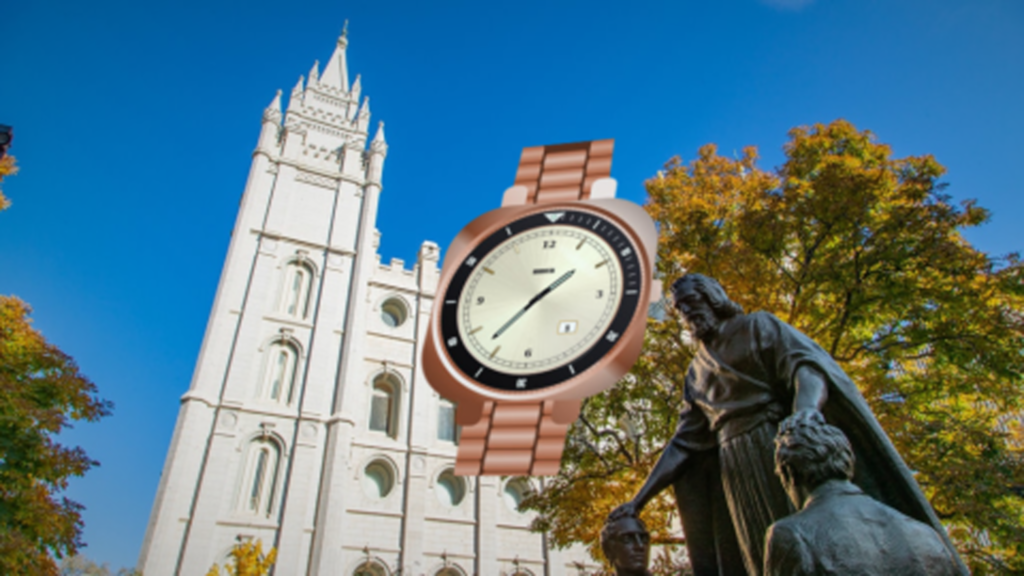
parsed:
1:37
